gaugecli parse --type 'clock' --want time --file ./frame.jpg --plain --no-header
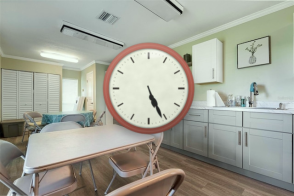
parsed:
5:26
